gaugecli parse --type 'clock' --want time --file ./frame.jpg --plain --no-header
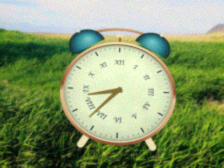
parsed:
8:37
